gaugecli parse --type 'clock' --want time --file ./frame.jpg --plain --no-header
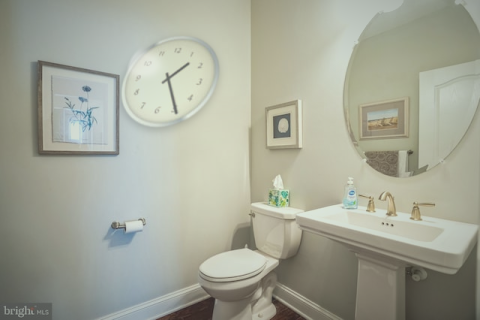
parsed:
1:25
